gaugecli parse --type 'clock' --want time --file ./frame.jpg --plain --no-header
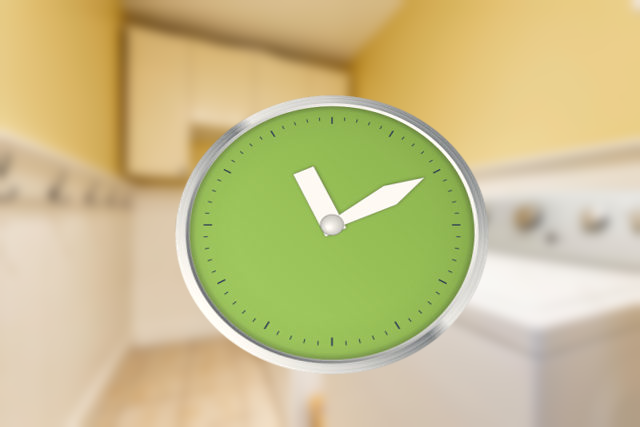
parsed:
11:10
